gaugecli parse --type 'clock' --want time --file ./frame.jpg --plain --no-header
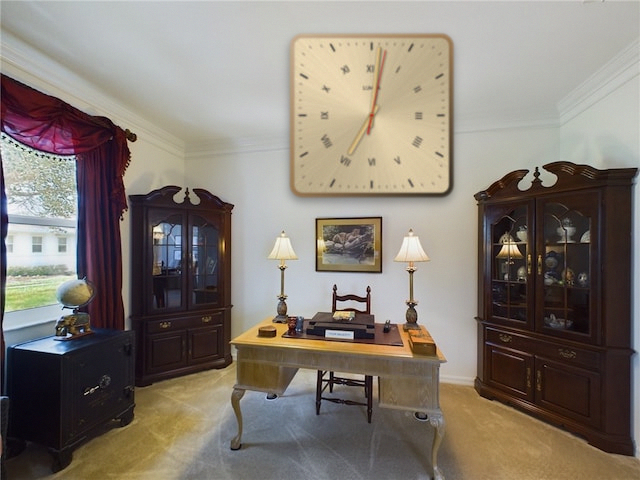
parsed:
7:01:02
